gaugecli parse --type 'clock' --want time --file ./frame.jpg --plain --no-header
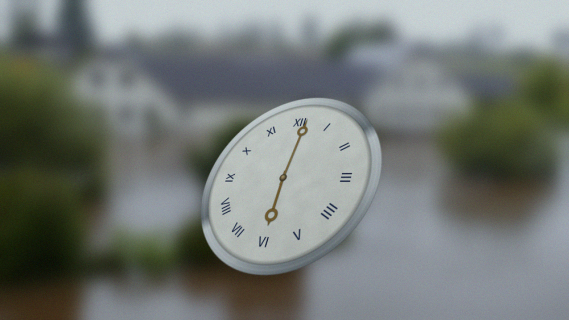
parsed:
6:01
